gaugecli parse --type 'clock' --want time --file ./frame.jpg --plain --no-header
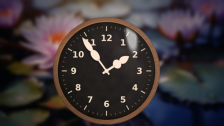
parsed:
1:54
